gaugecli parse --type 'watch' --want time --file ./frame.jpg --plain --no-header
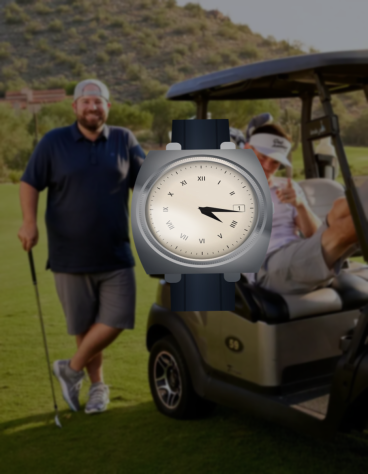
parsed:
4:16
